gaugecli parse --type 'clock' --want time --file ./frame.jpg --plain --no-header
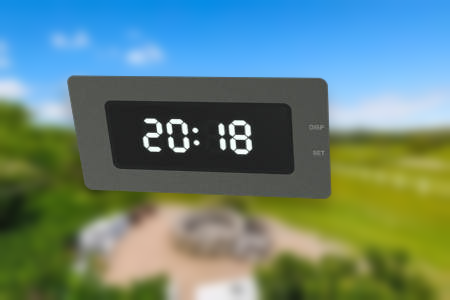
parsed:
20:18
